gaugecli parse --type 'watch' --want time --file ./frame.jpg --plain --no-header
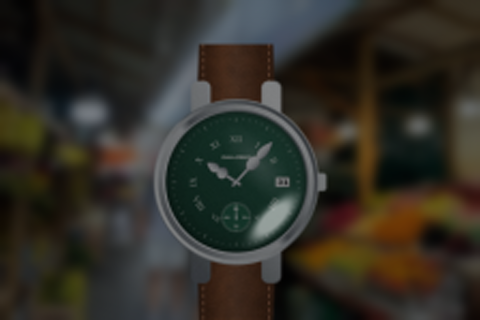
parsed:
10:07
